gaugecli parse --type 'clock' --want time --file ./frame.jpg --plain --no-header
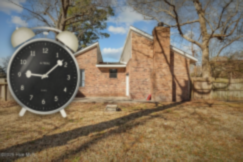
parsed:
9:08
